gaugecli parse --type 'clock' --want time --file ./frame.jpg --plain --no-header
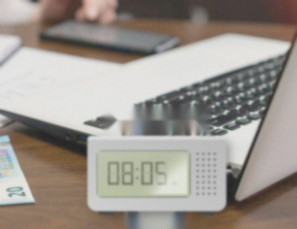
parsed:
8:05
